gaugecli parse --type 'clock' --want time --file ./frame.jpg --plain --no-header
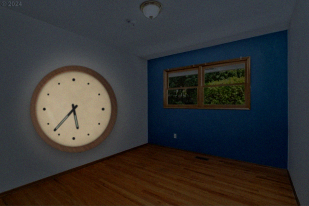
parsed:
5:37
